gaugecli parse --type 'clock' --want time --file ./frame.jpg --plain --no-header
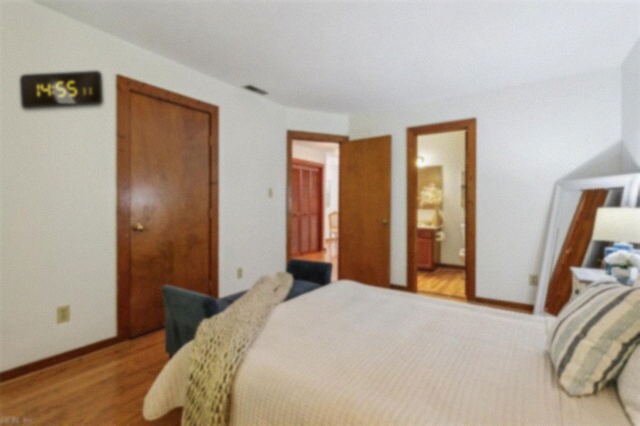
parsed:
14:55
